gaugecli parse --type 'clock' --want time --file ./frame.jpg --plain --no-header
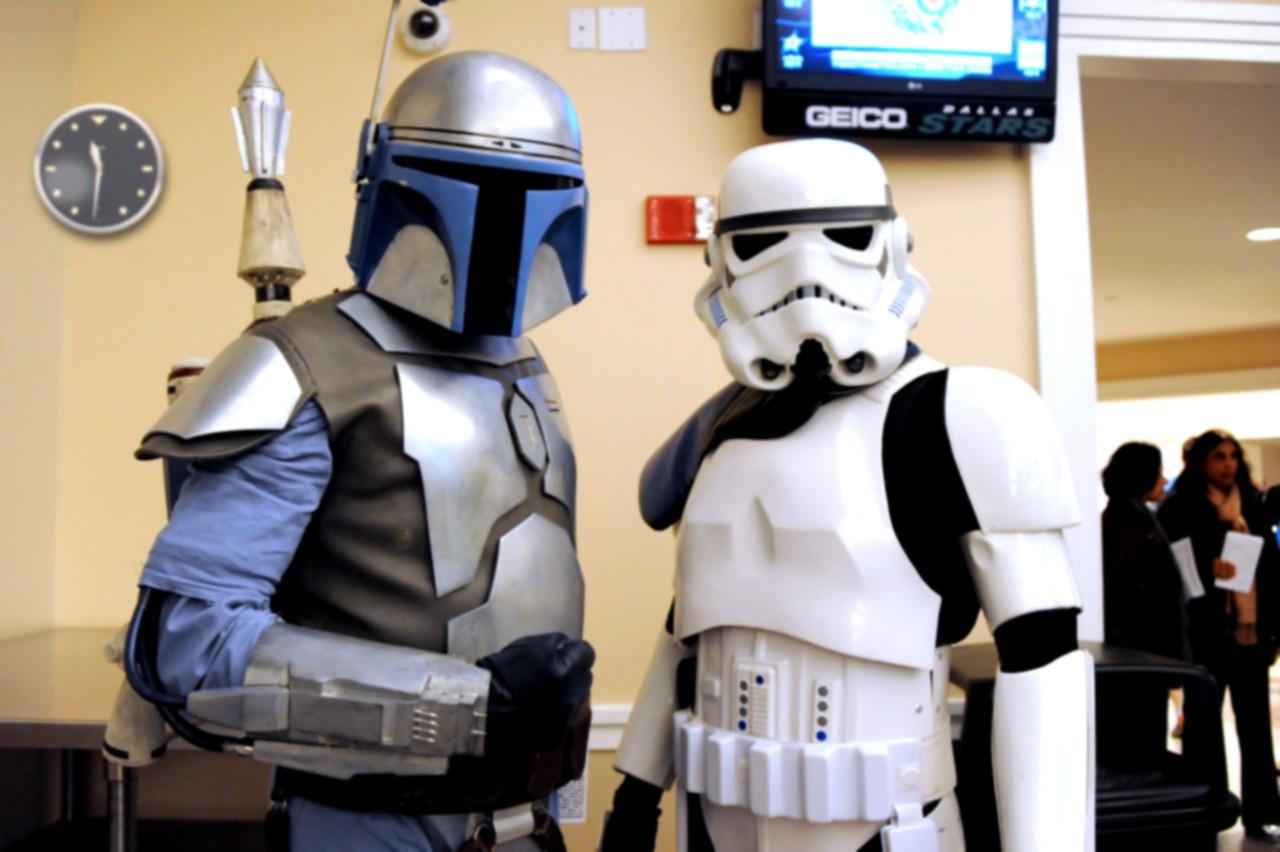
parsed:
11:31
